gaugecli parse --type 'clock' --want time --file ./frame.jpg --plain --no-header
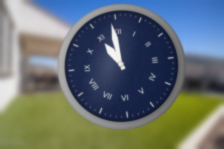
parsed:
10:59
